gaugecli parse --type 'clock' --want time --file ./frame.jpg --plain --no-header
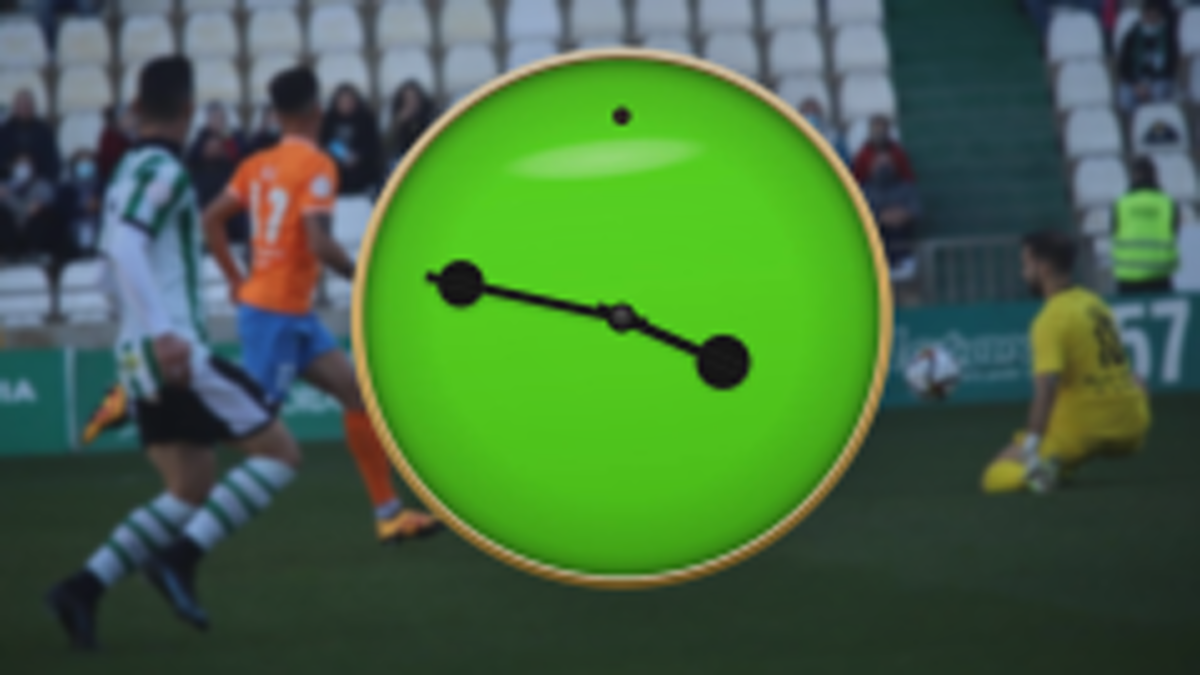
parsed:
3:47
